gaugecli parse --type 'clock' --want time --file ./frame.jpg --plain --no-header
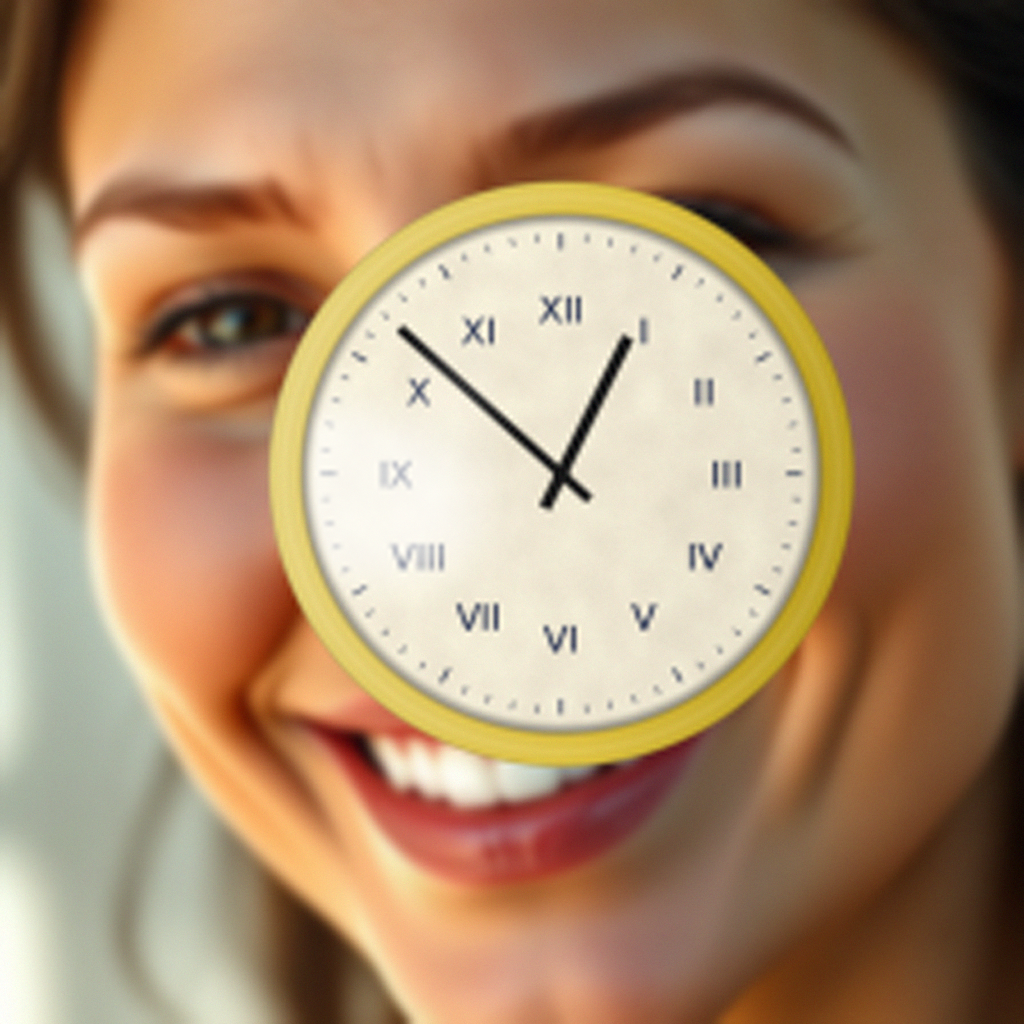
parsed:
12:52
